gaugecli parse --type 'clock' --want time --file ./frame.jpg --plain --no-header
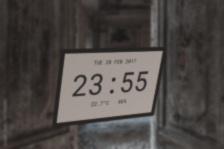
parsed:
23:55
